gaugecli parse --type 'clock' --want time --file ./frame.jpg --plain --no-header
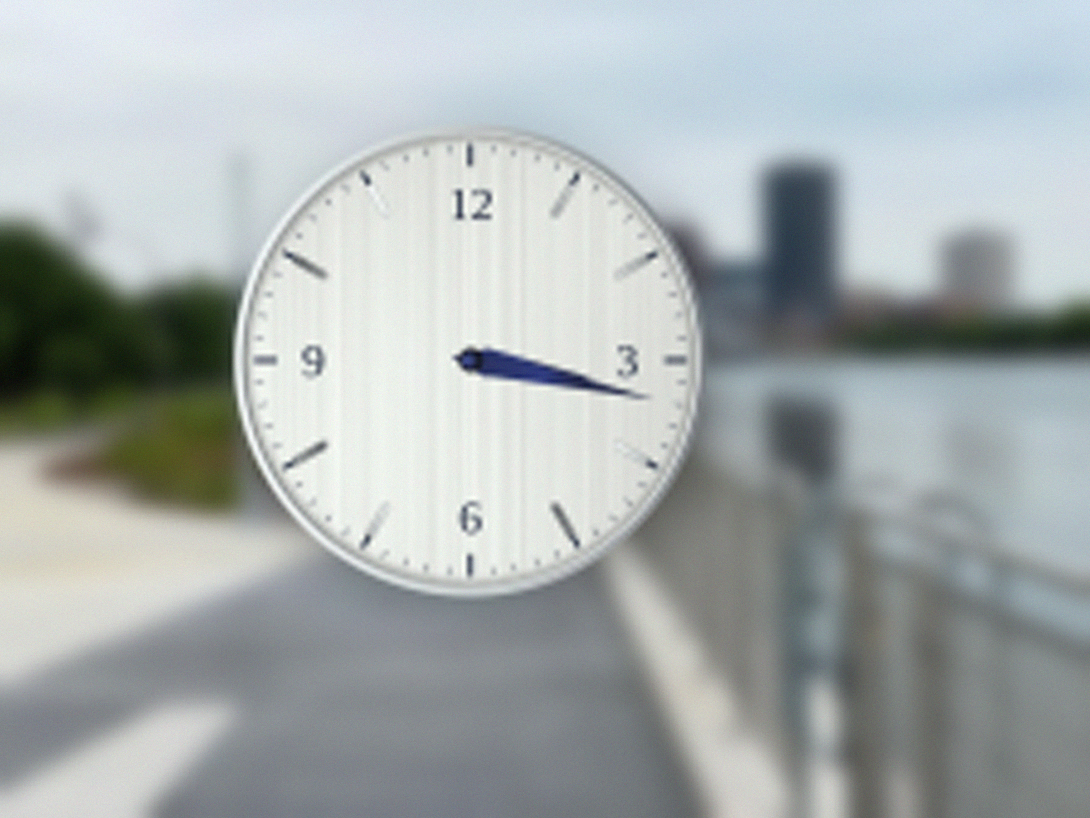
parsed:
3:17
